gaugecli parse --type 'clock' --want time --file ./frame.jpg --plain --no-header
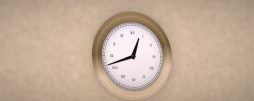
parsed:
12:42
